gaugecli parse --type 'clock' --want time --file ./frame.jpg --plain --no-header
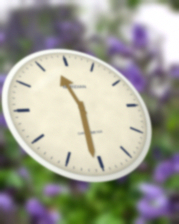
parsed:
11:31
